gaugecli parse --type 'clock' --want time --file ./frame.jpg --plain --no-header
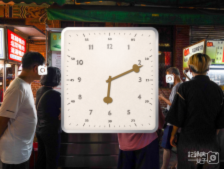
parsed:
6:11
